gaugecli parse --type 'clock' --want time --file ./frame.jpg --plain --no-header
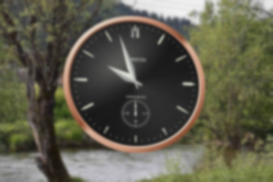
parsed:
9:57
